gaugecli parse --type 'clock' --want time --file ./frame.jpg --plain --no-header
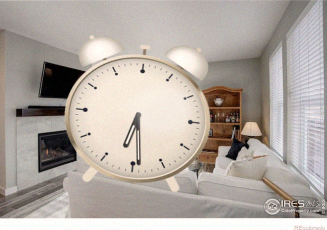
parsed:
6:29
